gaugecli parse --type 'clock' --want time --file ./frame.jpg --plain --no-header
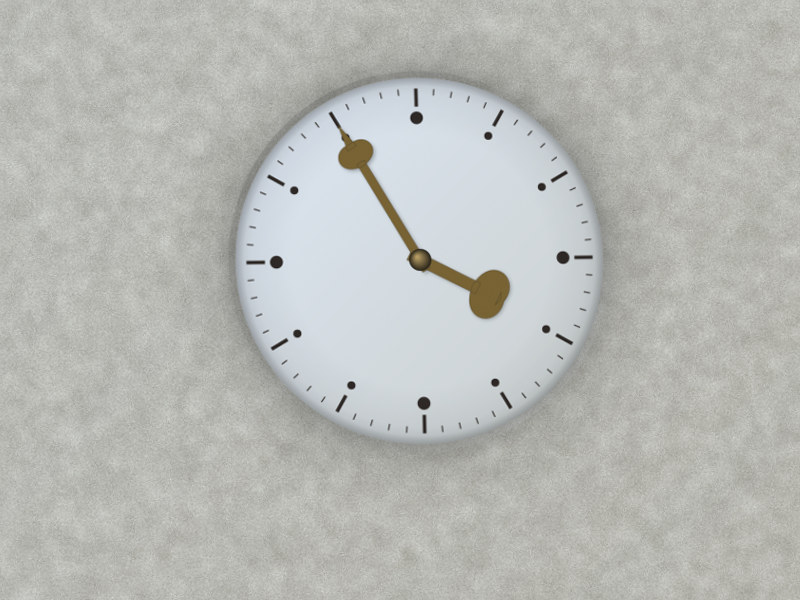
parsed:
3:55
